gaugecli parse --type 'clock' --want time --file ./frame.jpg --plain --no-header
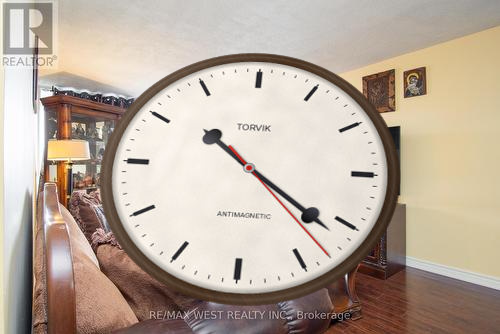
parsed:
10:21:23
